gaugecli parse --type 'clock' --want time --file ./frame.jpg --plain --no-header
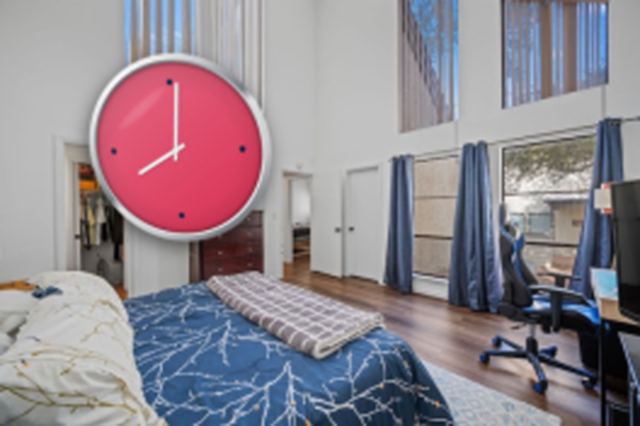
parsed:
8:01
